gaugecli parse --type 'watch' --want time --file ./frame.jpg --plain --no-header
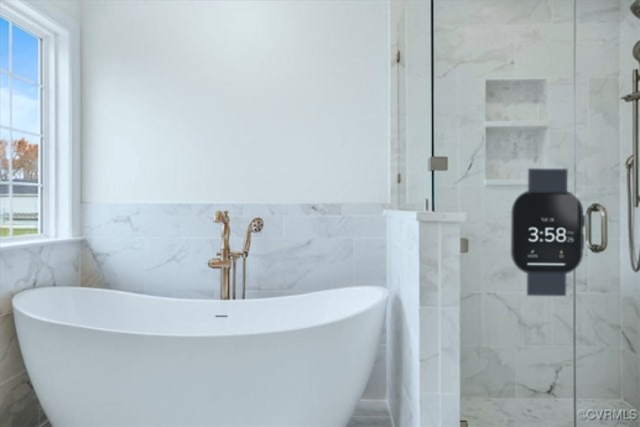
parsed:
3:58
